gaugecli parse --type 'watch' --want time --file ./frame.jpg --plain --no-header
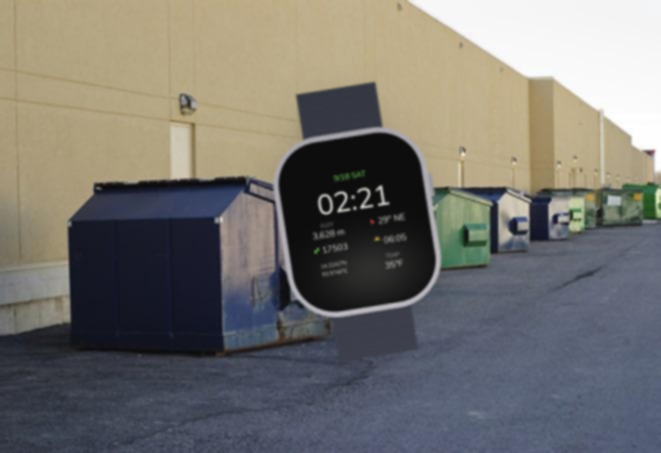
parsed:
2:21
